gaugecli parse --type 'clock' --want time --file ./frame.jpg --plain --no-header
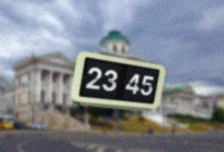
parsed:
23:45
